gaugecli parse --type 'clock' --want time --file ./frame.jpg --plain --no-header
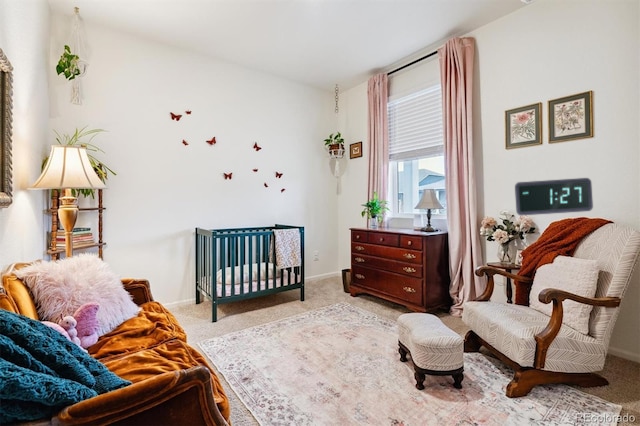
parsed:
1:27
